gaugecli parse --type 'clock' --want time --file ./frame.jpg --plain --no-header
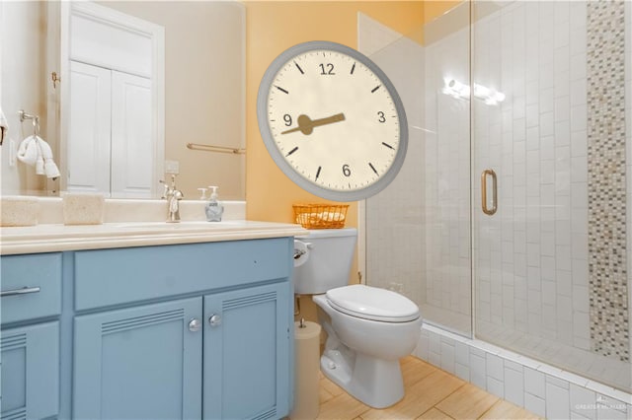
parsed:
8:43
